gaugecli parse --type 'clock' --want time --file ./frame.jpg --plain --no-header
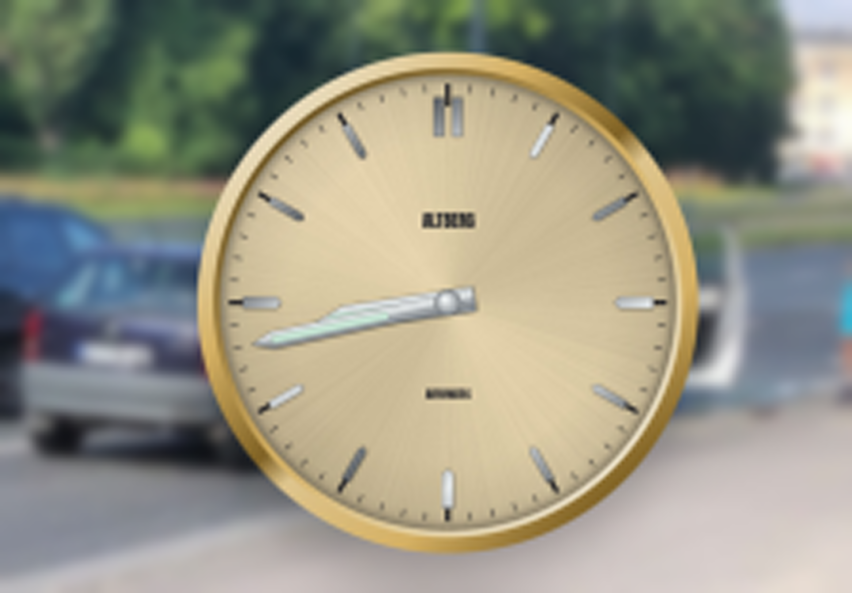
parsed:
8:43
